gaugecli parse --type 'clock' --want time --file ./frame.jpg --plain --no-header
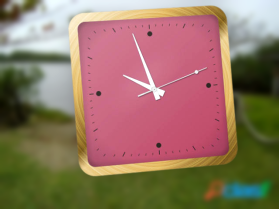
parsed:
9:57:12
